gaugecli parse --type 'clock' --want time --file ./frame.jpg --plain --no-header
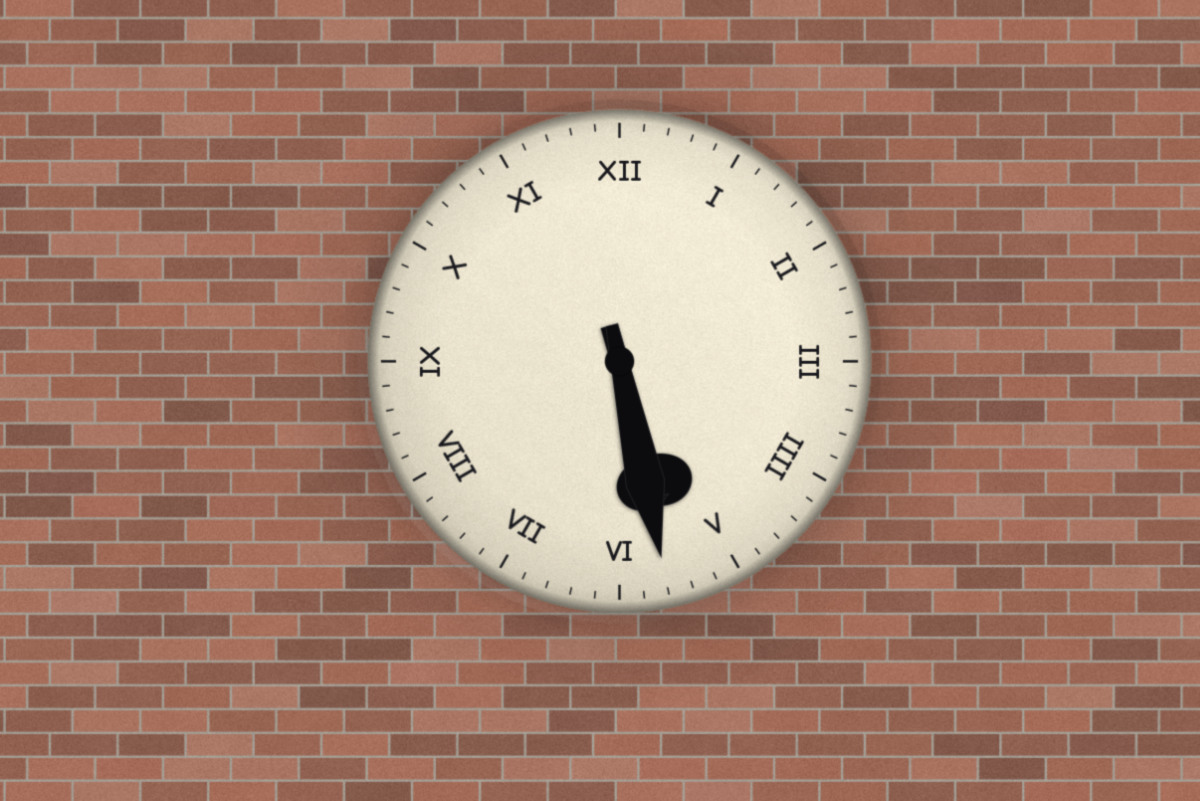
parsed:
5:28
